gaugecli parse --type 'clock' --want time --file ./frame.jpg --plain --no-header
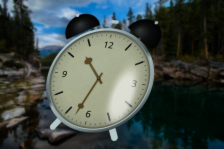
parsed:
10:33
